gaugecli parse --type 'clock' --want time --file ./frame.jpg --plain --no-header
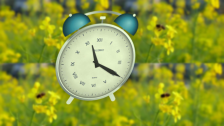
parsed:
11:20
